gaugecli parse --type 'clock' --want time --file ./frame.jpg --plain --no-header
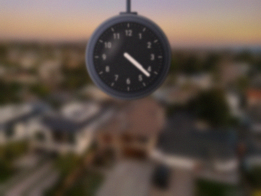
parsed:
4:22
